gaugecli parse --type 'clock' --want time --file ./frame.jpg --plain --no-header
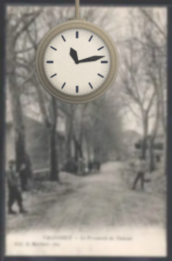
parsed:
11:13
